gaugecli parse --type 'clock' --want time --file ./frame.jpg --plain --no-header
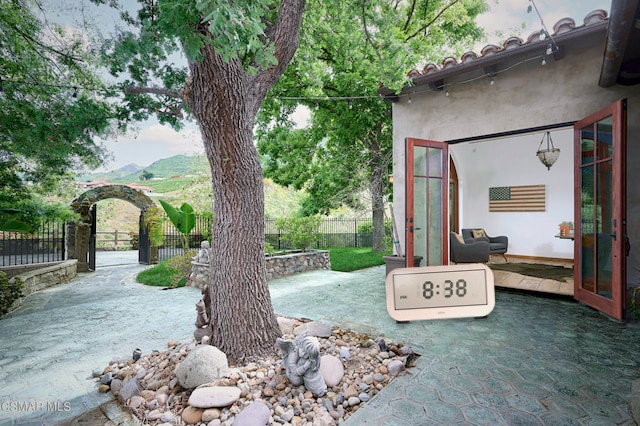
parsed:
8:38
